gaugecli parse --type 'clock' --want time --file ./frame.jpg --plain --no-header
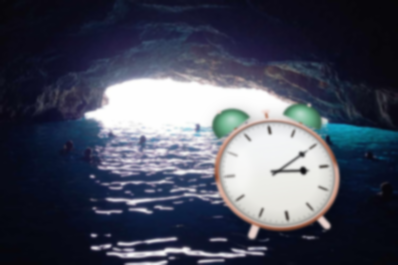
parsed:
3:10
